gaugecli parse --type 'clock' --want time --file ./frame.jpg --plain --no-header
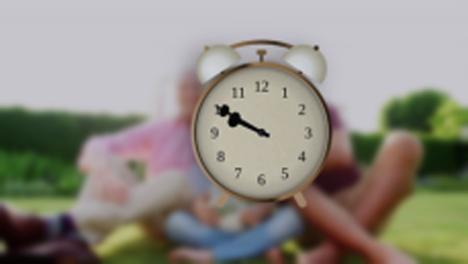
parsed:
9:50
